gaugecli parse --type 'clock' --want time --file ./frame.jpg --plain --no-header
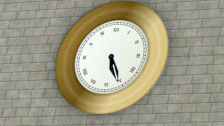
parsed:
5:26
